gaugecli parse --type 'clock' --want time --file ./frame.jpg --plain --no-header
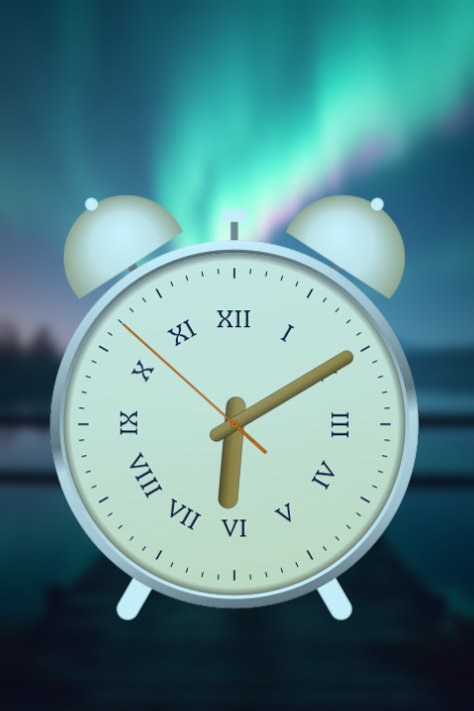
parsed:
6:09:52
